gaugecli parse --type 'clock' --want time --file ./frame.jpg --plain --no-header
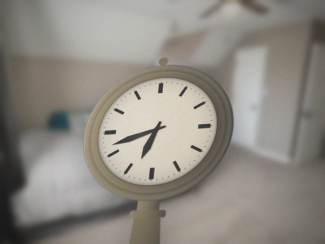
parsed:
6:42
